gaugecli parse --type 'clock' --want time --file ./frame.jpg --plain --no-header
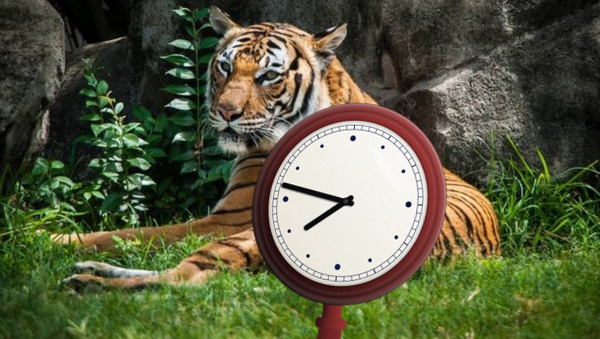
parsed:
7:47
